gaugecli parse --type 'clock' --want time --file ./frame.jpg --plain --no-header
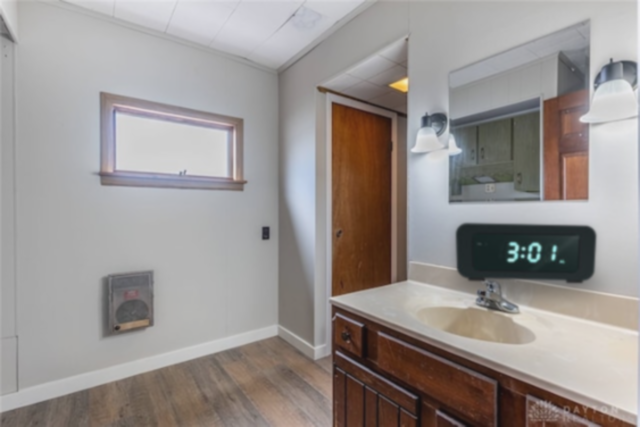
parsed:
3:01
